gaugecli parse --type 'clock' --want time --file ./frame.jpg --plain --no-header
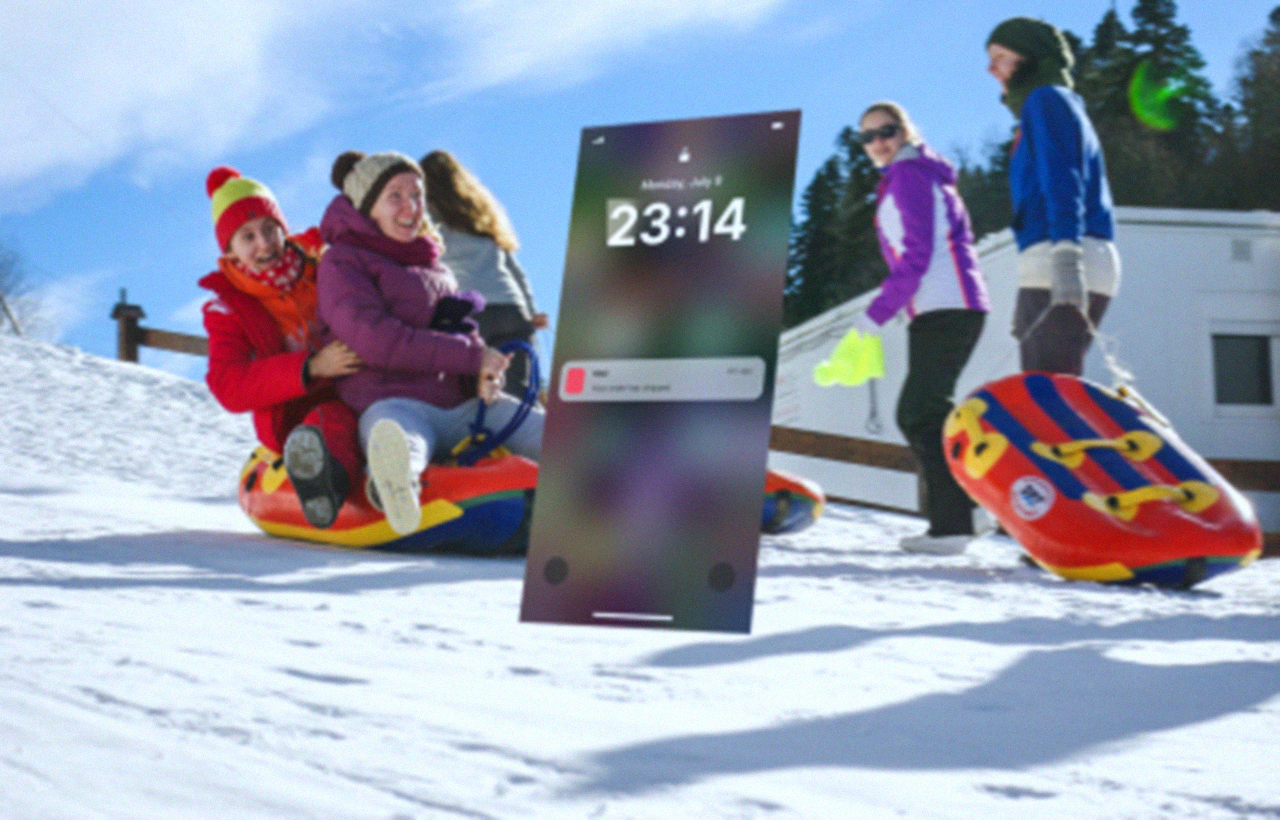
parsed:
23:14
